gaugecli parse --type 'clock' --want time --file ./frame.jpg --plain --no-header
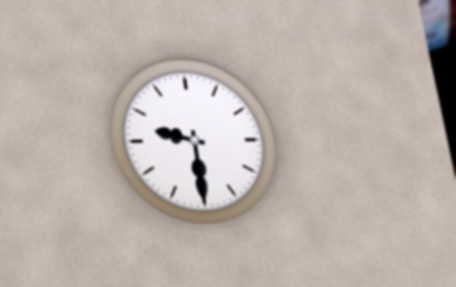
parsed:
9:30
